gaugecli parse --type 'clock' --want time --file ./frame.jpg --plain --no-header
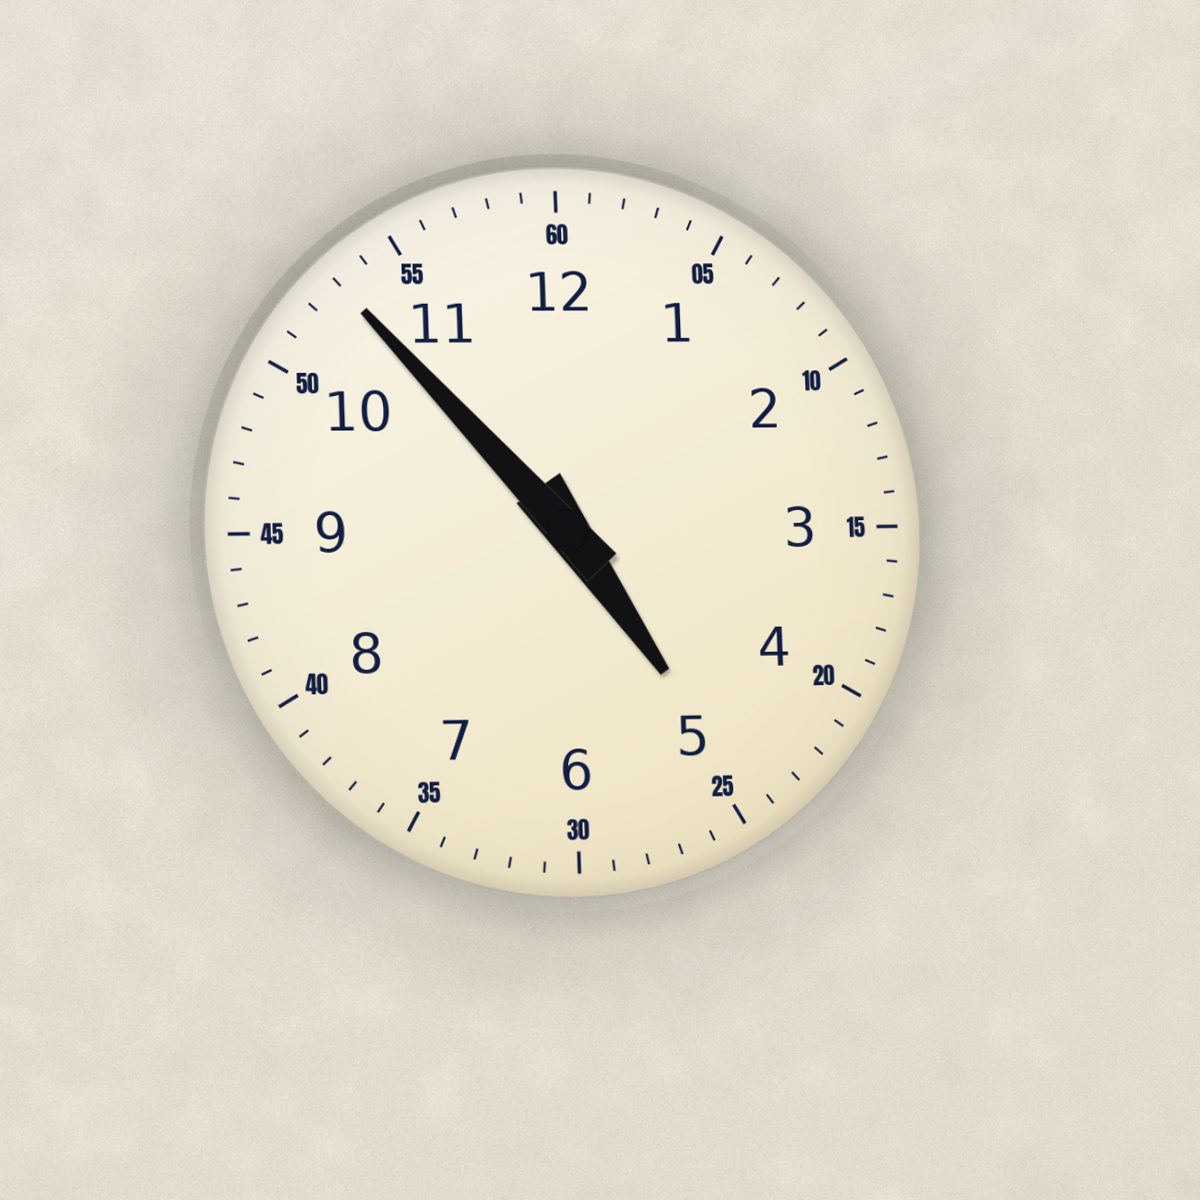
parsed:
4:53
